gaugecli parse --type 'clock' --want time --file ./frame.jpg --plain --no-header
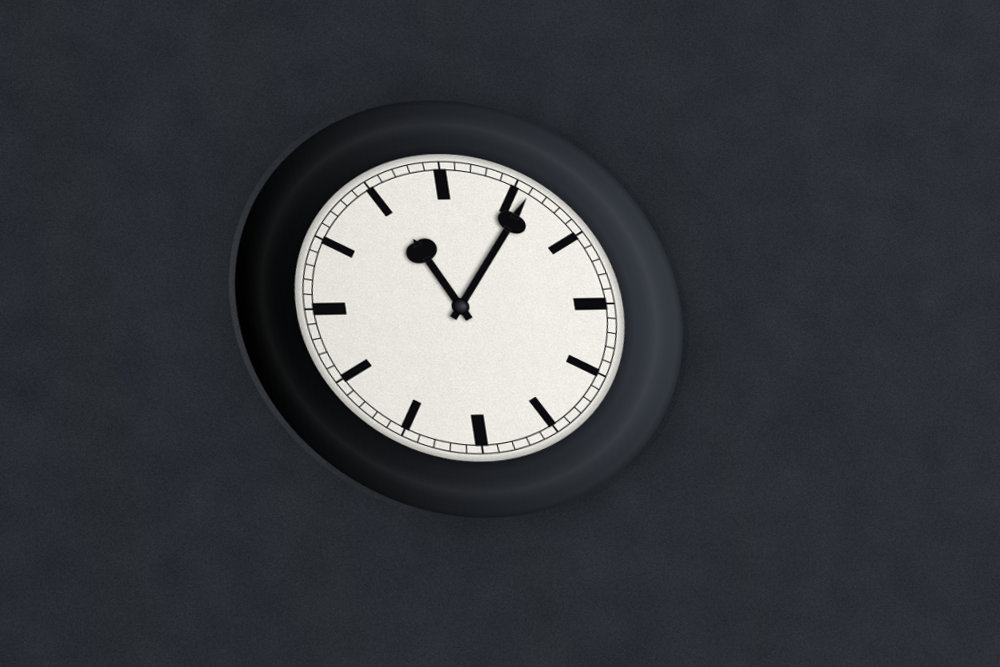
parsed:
11:06
